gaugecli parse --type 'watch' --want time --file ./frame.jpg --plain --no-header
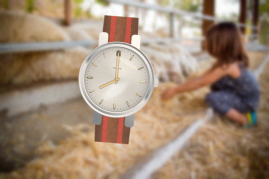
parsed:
8:00
